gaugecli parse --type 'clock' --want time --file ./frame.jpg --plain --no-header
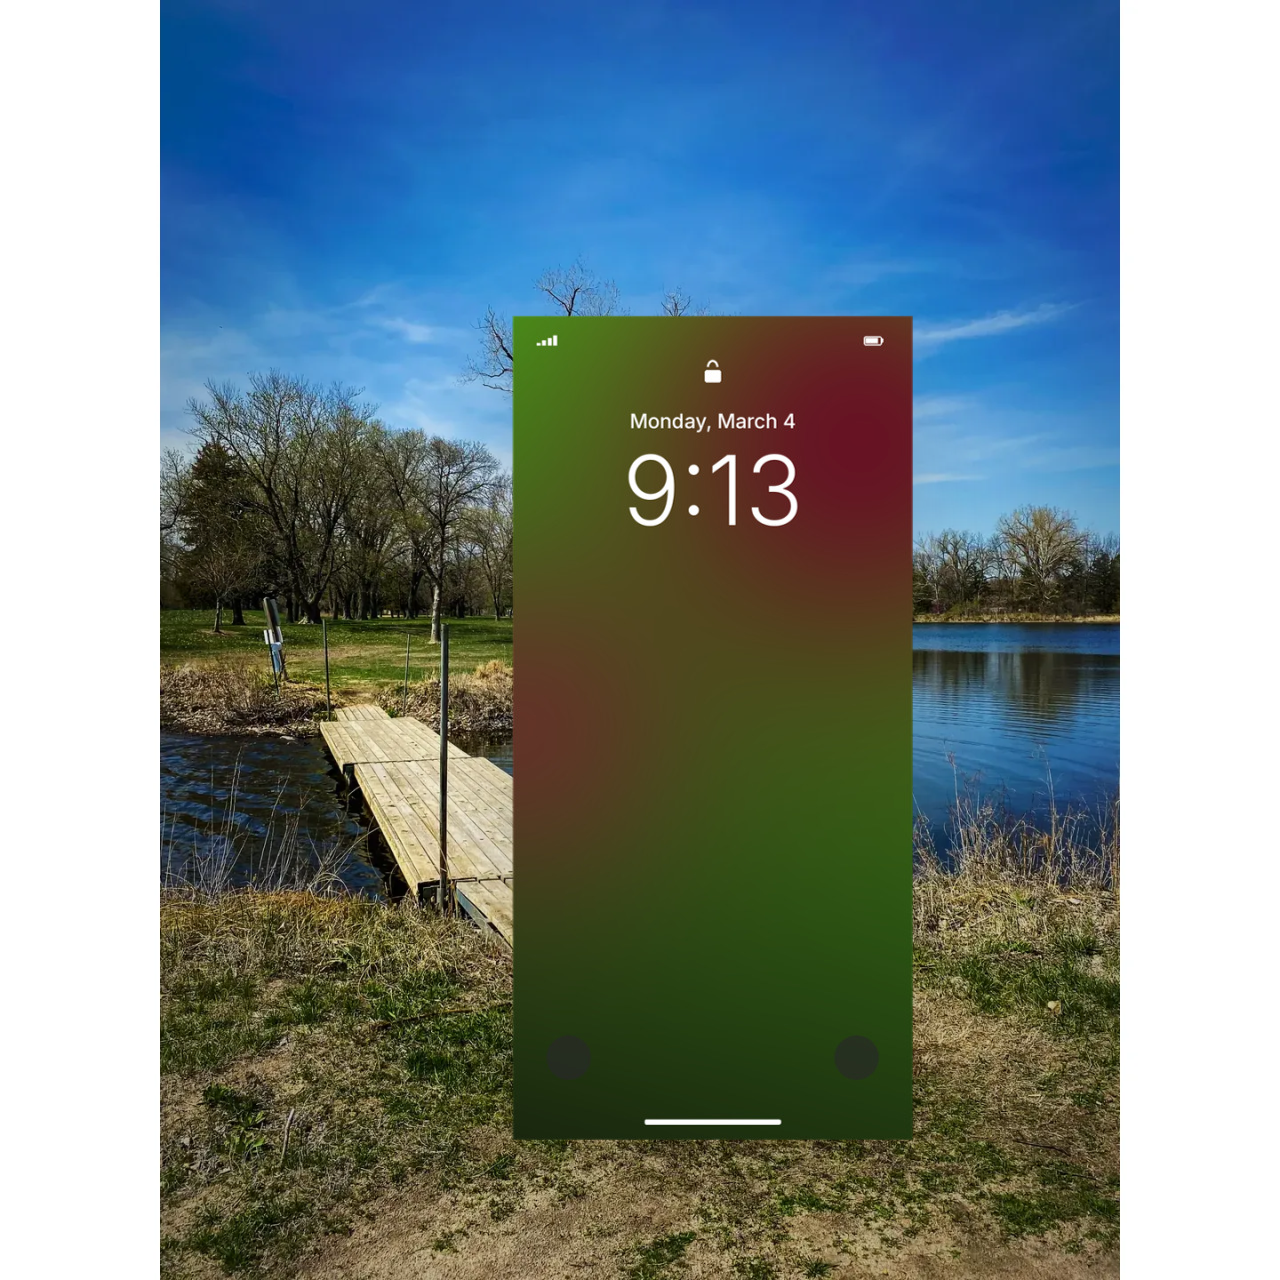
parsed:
9:13
